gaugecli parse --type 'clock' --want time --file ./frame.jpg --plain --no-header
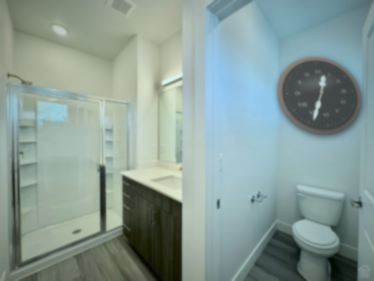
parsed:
12:34
